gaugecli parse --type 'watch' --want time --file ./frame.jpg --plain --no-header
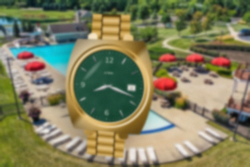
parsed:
8:18
